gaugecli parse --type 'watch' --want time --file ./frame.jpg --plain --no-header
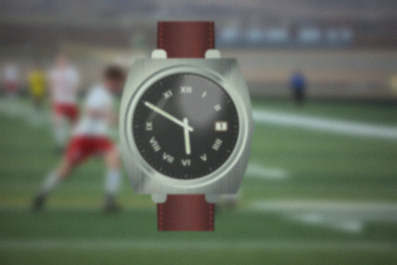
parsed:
5:50
